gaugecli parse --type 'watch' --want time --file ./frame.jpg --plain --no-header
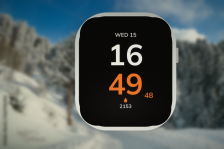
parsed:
16:49:48
